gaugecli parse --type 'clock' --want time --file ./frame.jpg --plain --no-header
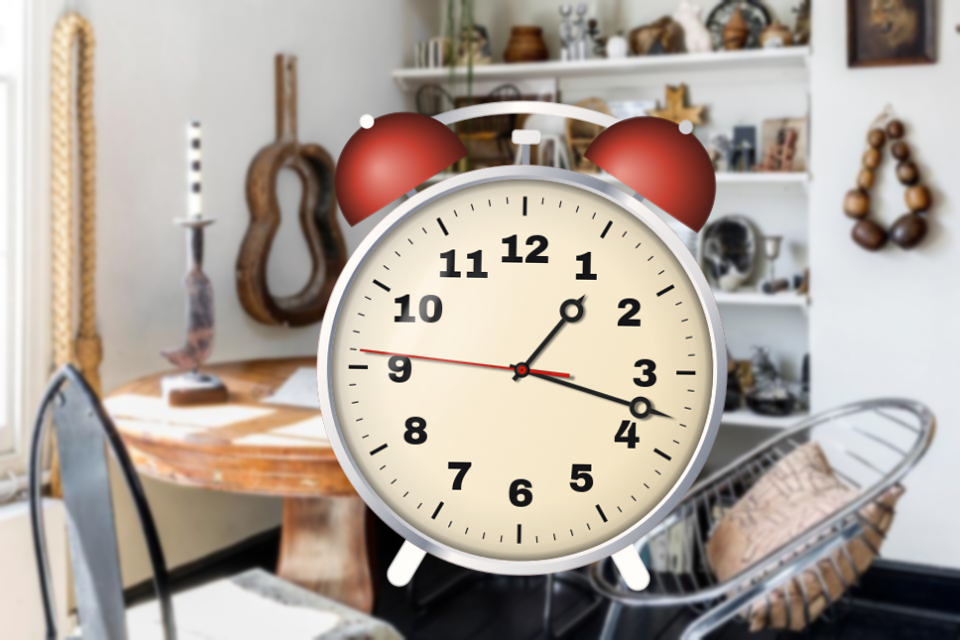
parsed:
1:17:46
